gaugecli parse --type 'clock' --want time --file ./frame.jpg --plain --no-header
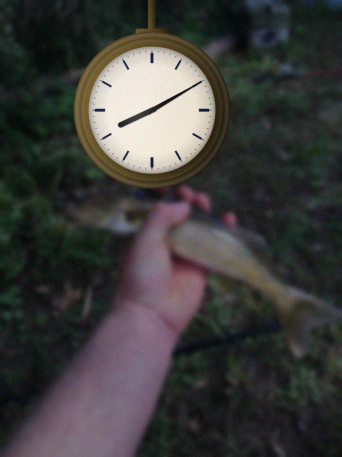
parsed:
8:10
